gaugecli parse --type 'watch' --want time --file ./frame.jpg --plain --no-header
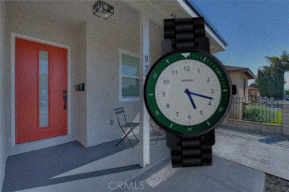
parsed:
5:18
